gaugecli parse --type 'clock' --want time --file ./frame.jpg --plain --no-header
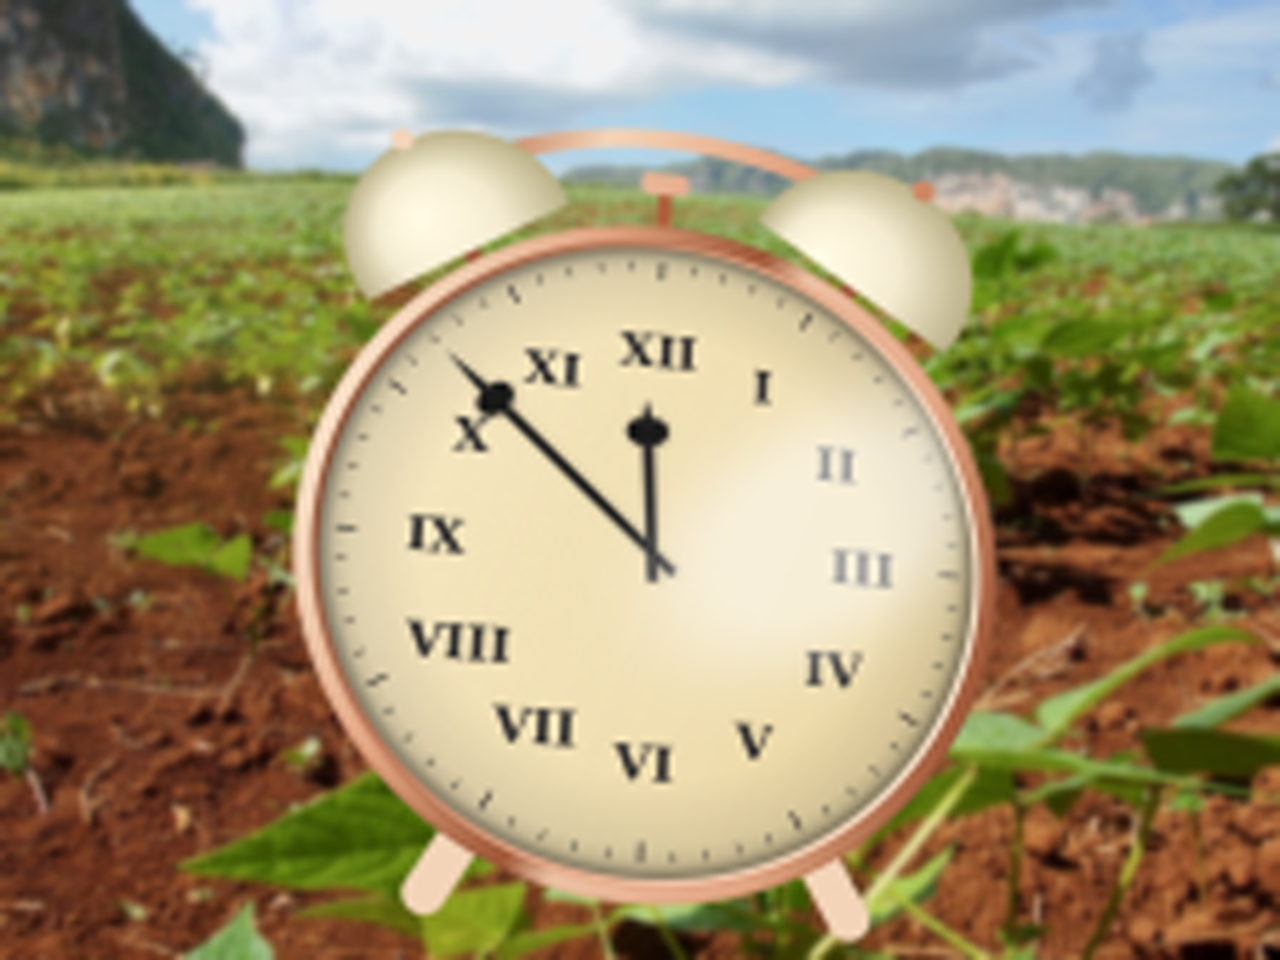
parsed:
11:52
